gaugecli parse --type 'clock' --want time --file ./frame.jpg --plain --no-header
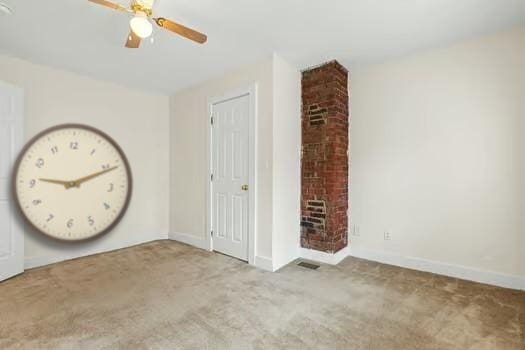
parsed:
9:11
